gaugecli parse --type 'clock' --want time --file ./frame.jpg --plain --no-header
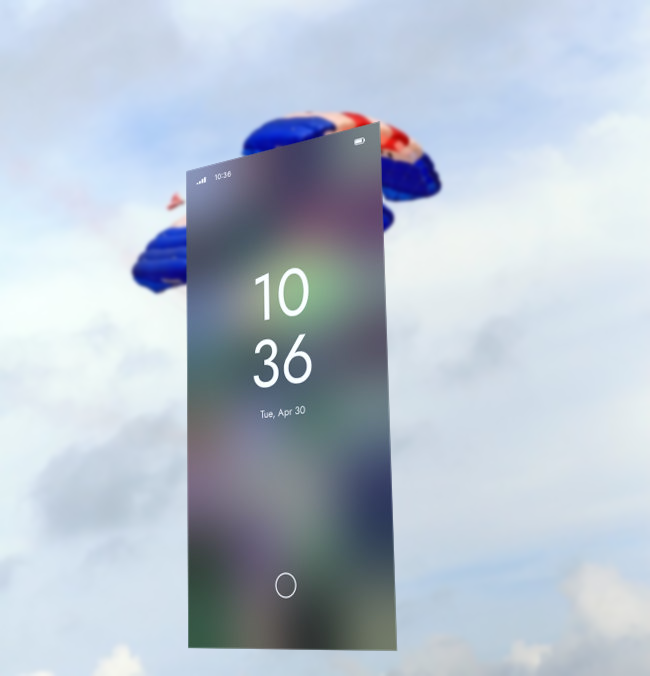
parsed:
10:36
